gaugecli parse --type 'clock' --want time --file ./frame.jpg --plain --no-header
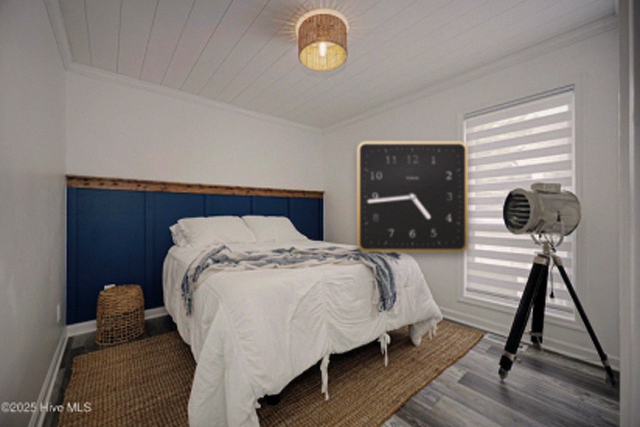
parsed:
4:44
